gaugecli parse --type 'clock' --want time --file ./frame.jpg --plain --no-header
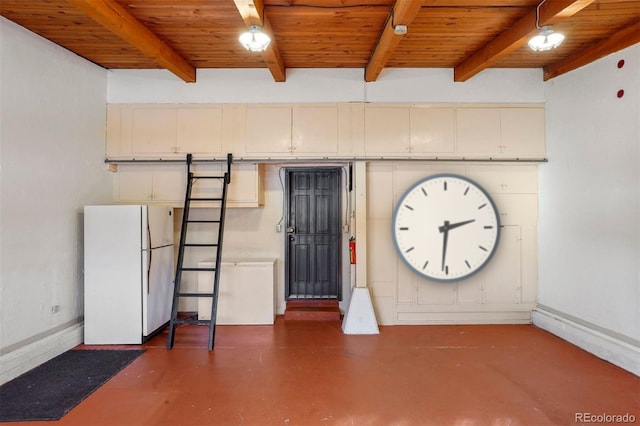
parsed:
2:31
